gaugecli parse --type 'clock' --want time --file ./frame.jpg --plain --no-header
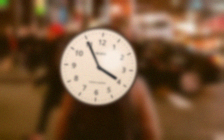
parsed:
3:55
